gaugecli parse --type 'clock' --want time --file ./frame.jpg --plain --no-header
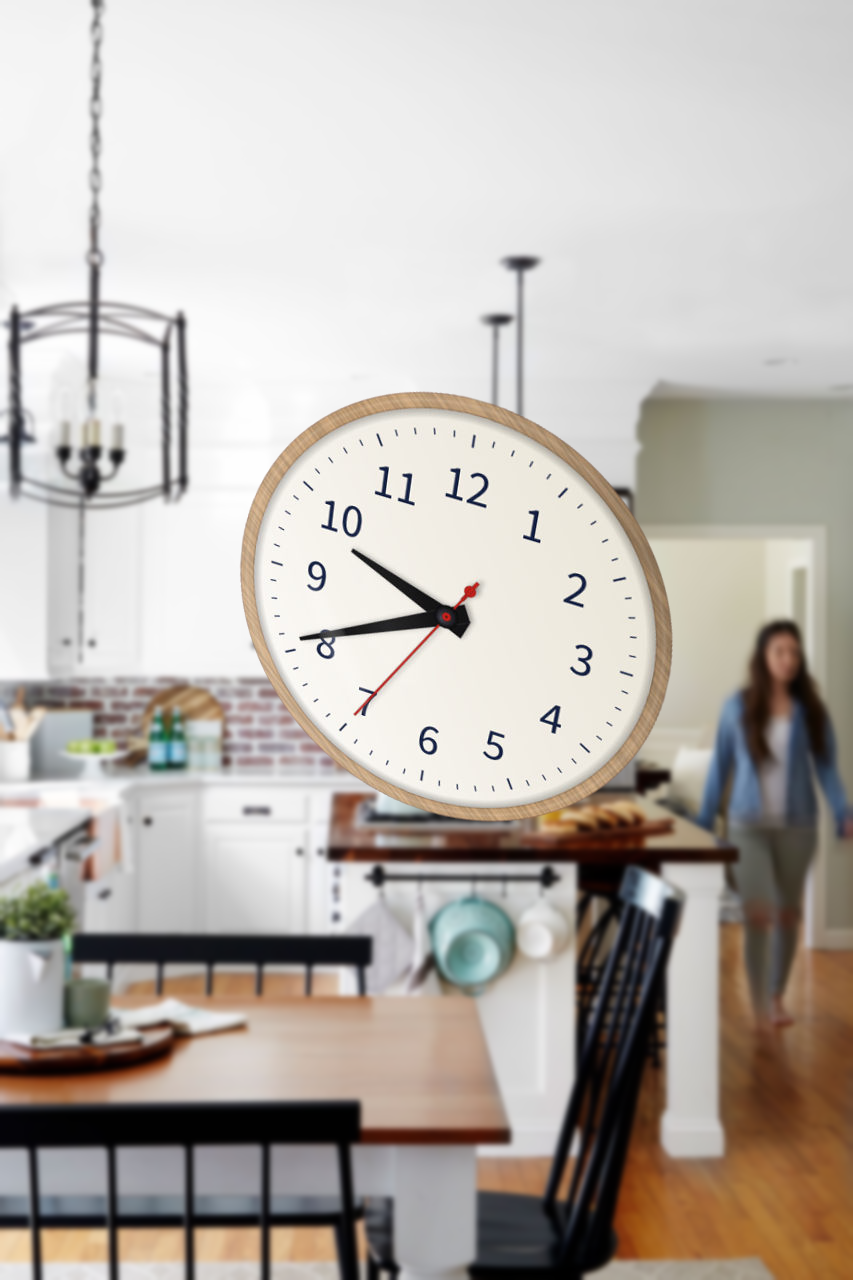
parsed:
9:40:35
